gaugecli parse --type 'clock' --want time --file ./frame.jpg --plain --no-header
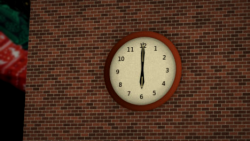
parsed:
6:00
